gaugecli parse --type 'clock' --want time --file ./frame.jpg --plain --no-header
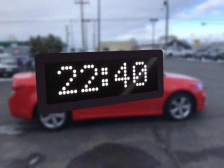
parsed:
22:40
